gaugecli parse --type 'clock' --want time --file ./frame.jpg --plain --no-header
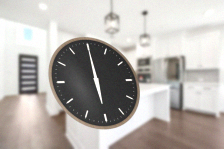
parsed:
6:00
